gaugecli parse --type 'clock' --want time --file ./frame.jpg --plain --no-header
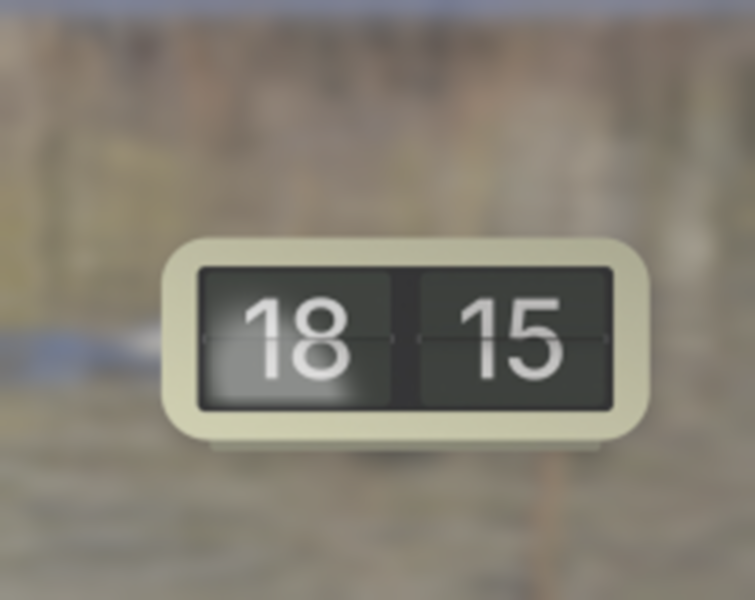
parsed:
18:15
